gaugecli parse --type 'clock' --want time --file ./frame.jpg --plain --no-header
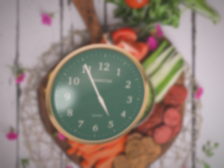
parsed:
4:55
